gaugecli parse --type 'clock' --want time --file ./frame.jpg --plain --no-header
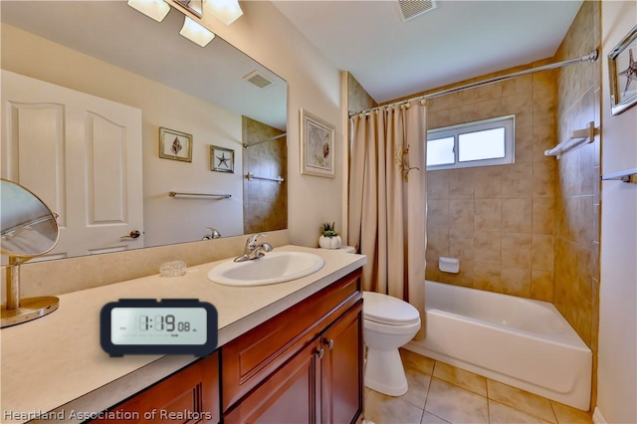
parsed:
1:19:08
